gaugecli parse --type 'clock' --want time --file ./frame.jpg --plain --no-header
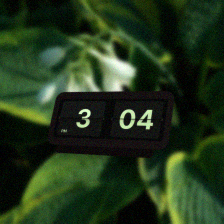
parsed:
3:04
